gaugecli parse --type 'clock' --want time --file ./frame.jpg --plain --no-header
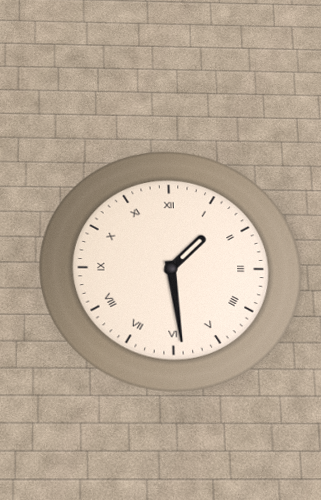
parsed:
1:29
